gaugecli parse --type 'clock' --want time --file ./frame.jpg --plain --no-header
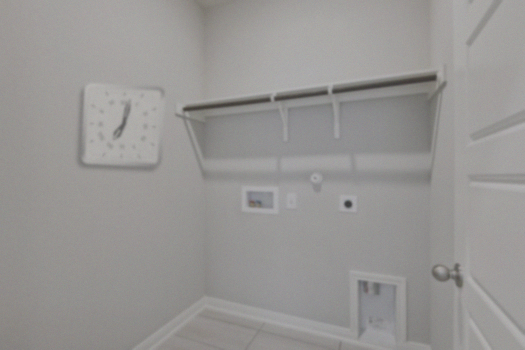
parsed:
7:02
